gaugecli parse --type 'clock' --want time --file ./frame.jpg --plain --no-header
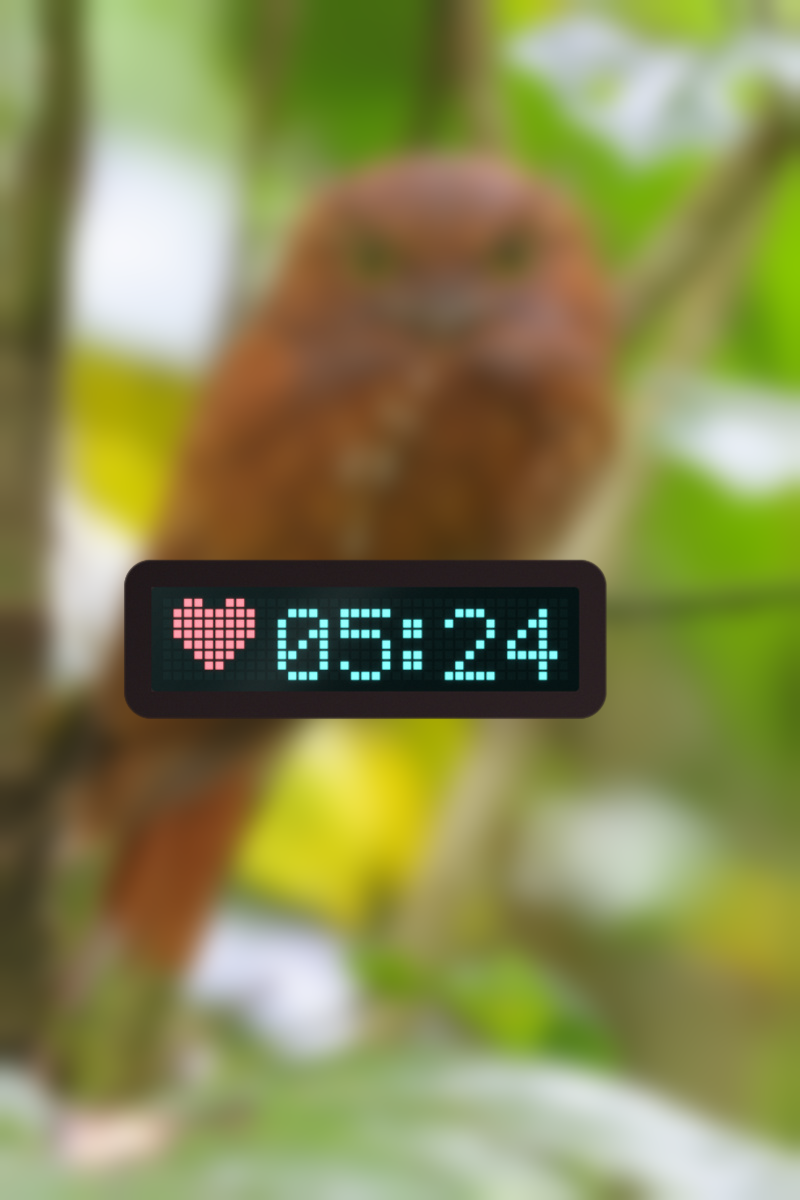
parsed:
5:24
